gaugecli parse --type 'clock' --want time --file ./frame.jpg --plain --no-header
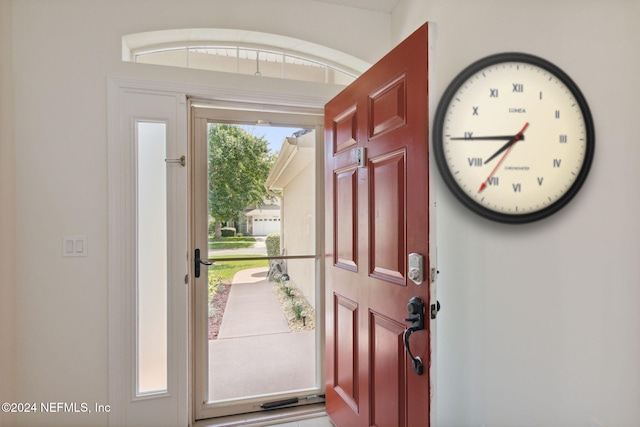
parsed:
7:44:36
